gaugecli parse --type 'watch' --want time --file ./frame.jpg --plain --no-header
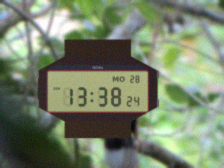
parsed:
13:38:24
